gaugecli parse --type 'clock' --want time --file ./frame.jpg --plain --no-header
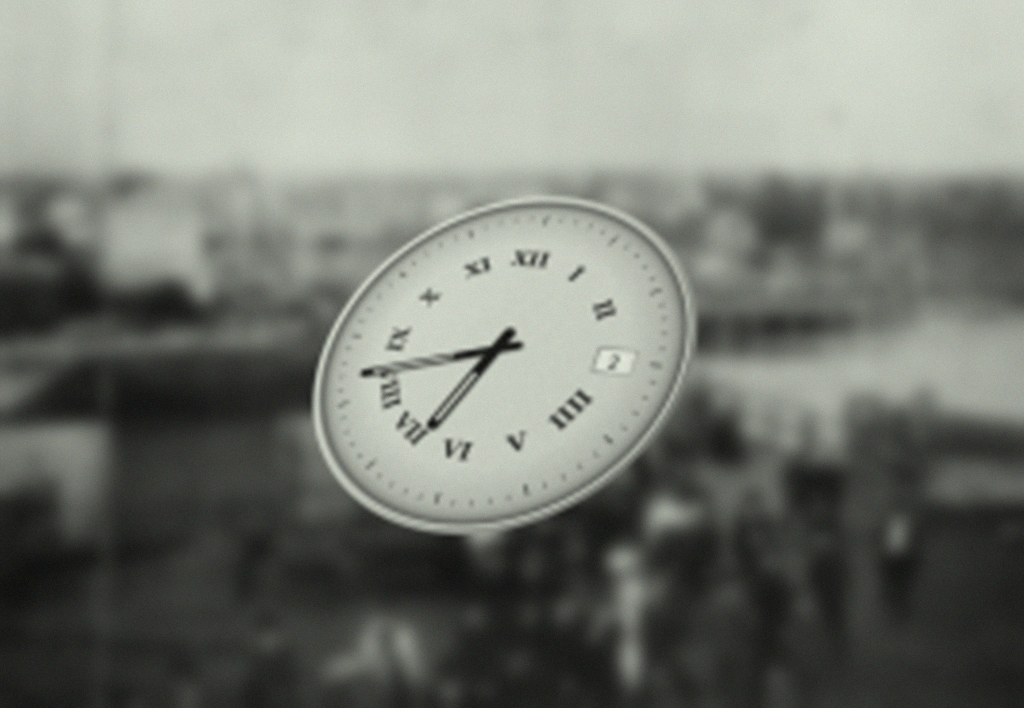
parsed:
6:42
